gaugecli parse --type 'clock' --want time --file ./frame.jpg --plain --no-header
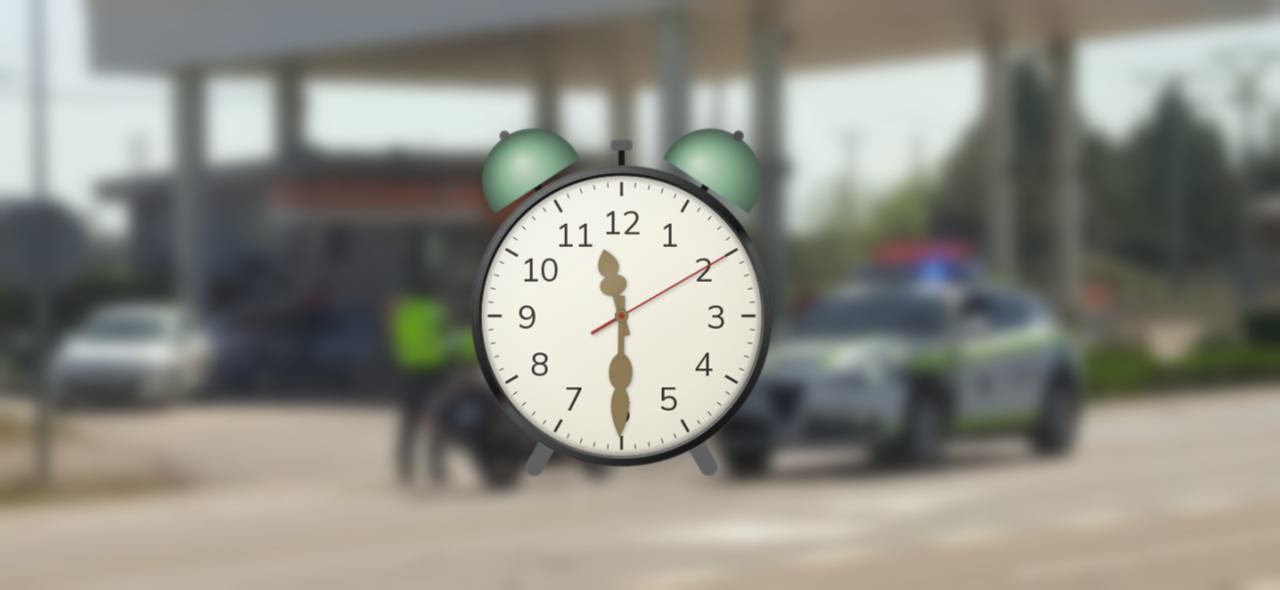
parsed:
11:30:10
